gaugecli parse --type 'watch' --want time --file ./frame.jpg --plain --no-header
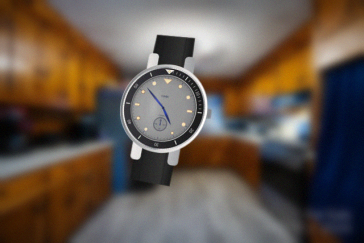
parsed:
4:52
